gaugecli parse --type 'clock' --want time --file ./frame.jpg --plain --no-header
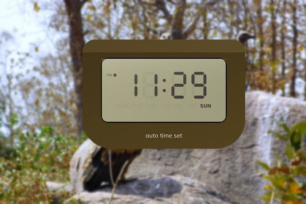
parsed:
11:29
